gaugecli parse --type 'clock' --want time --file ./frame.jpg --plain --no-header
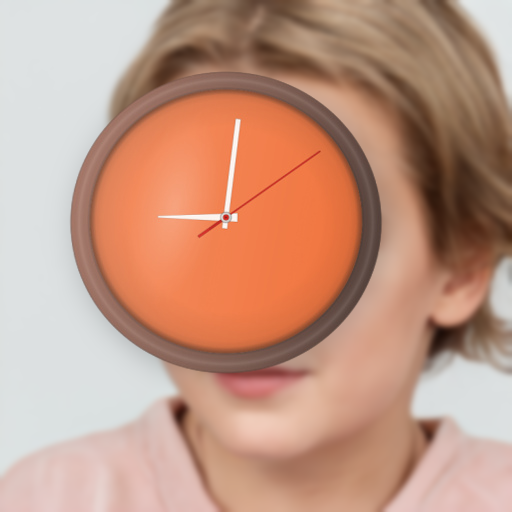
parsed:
9:01:09
